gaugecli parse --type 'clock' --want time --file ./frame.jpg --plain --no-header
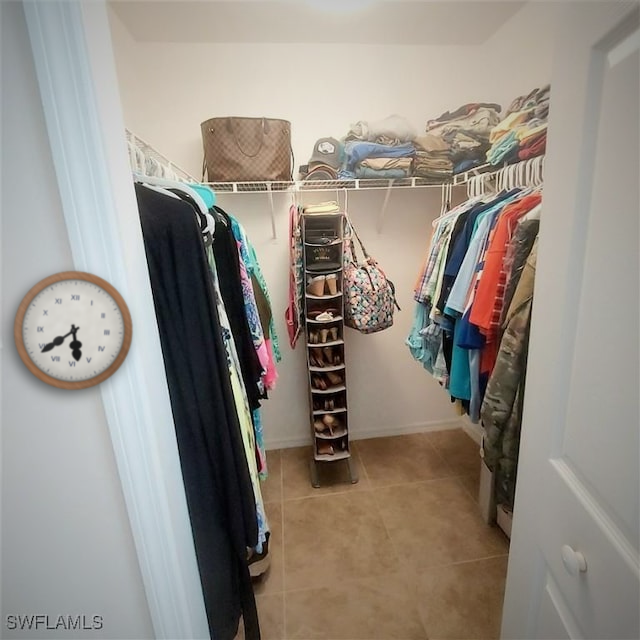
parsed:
5:39
